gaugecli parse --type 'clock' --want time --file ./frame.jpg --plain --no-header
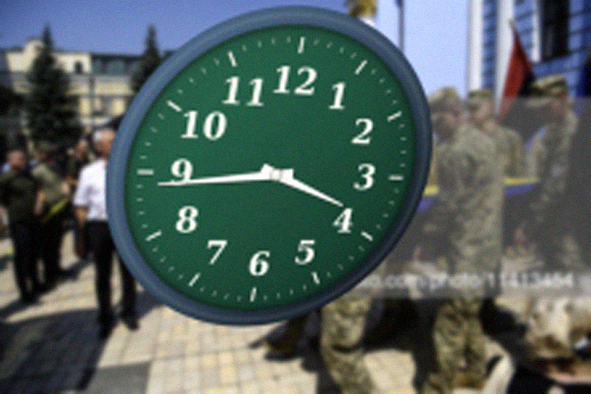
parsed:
3:44
